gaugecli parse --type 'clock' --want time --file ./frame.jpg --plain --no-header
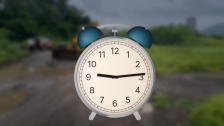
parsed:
9:14
